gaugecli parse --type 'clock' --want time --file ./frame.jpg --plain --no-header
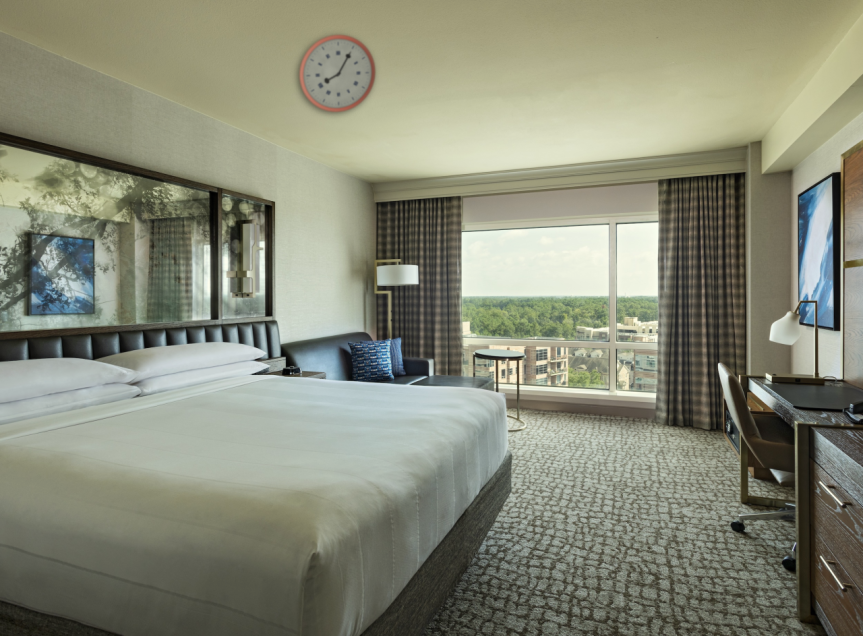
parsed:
8:05
